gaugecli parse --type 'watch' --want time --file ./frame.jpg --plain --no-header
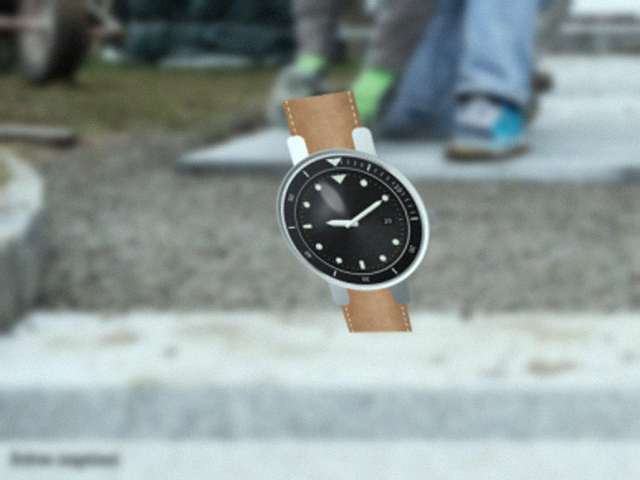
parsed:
9:10
